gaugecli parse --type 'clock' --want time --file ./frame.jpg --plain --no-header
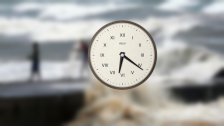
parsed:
6:21
